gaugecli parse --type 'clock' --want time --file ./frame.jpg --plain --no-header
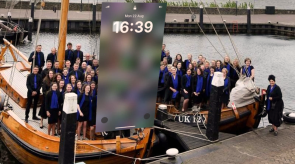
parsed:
16:39
